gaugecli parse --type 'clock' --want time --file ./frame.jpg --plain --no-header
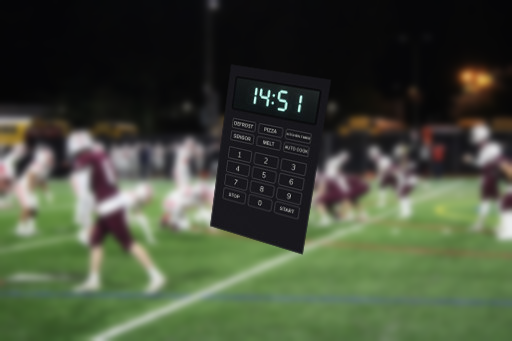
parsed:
14:51
